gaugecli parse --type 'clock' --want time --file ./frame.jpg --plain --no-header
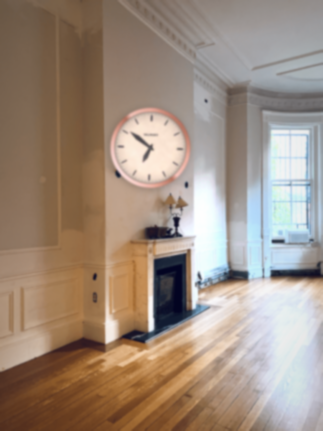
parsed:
6:51
